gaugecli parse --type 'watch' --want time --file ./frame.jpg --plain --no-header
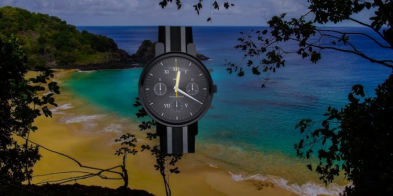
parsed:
12:20
